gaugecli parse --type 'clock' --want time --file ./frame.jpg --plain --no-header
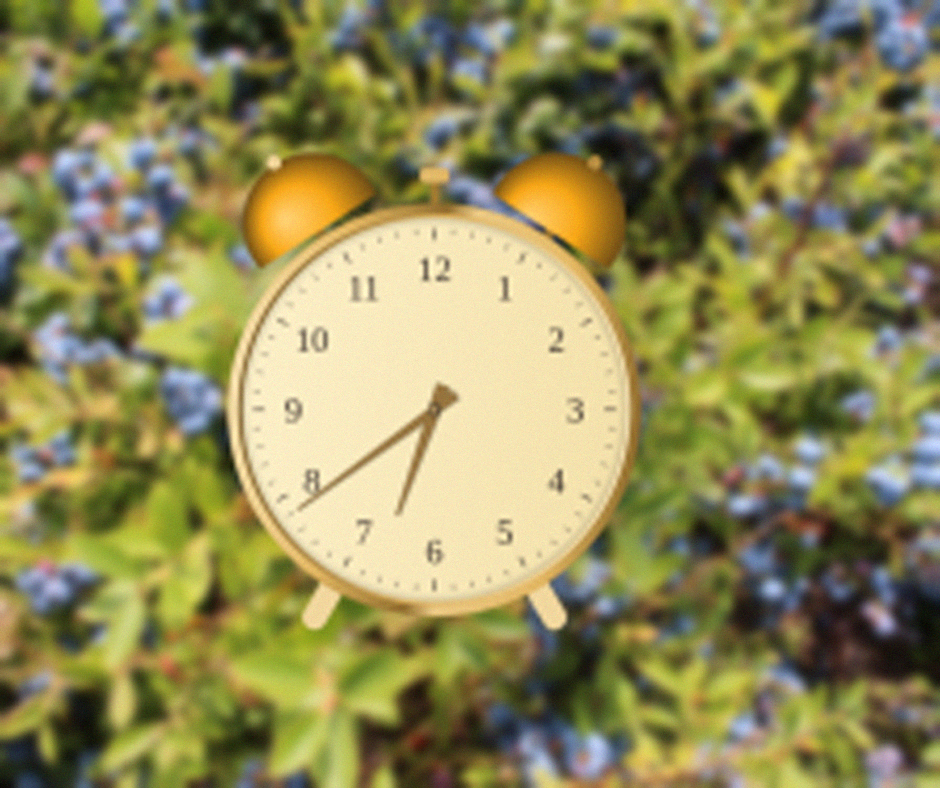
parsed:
6:39
